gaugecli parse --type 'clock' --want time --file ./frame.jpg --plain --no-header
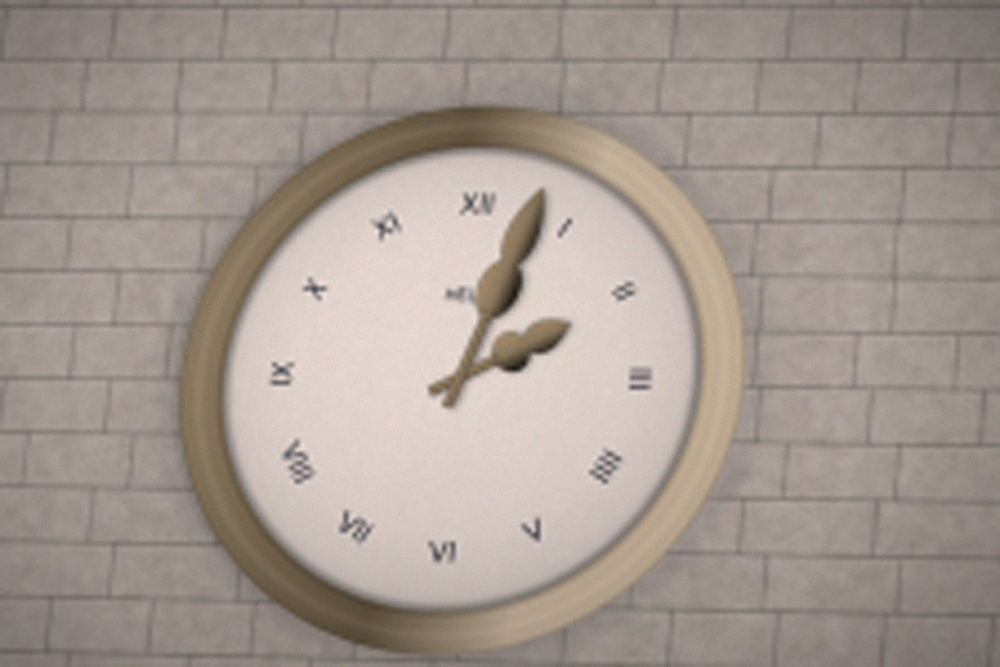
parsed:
2:03
